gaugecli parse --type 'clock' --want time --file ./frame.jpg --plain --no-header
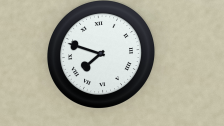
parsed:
7:49
